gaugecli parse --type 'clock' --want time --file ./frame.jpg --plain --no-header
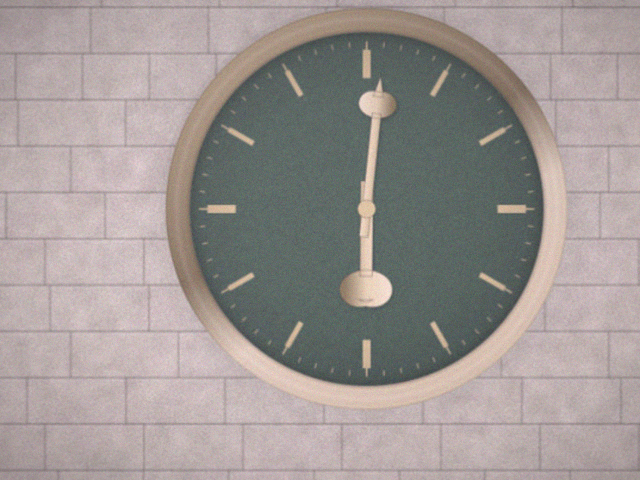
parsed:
6:01
